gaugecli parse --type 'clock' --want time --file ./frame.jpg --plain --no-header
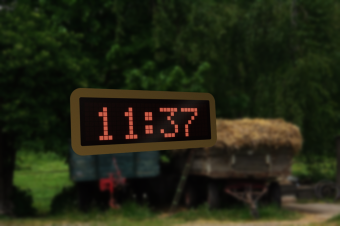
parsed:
11:37
